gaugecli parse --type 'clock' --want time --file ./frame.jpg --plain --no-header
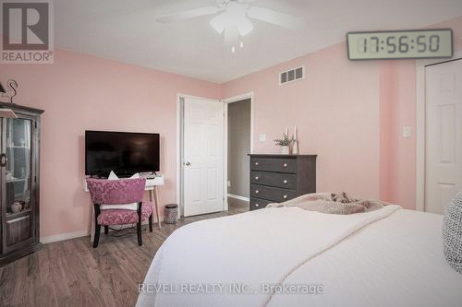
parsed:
17:56:50
